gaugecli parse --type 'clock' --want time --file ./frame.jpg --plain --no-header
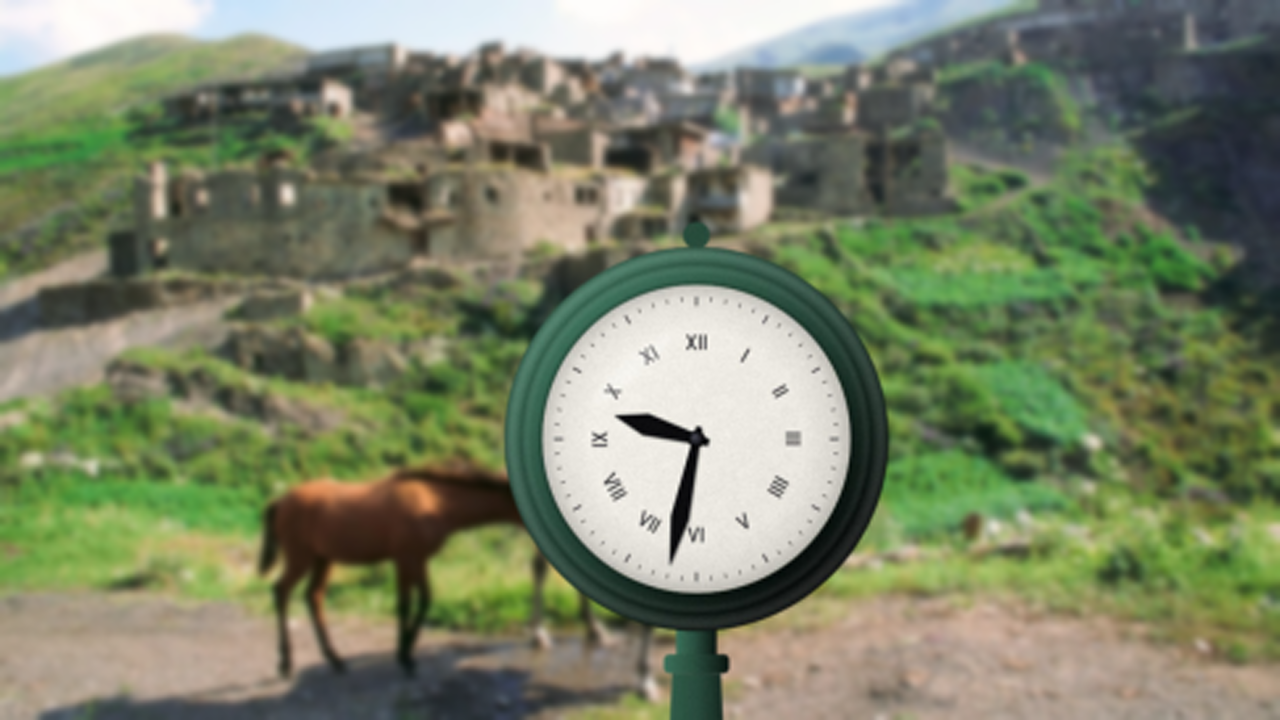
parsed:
9:32
